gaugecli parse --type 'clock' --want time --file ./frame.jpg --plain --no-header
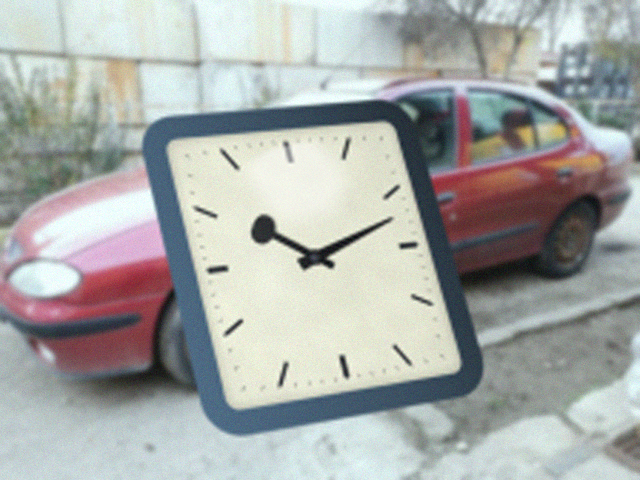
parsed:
10:12
